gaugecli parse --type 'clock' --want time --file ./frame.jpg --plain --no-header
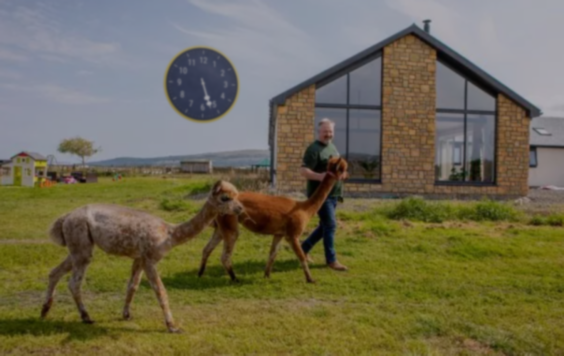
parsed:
5:27
